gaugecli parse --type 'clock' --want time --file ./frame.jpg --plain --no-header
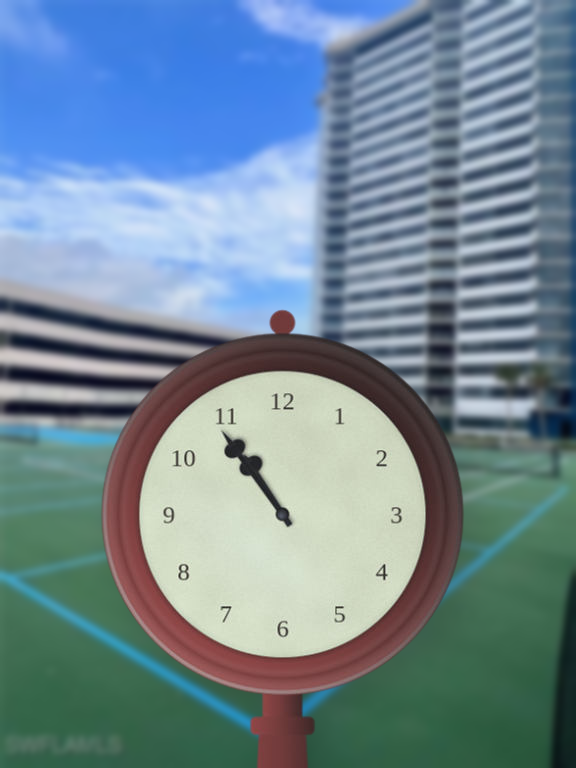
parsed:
10:54
